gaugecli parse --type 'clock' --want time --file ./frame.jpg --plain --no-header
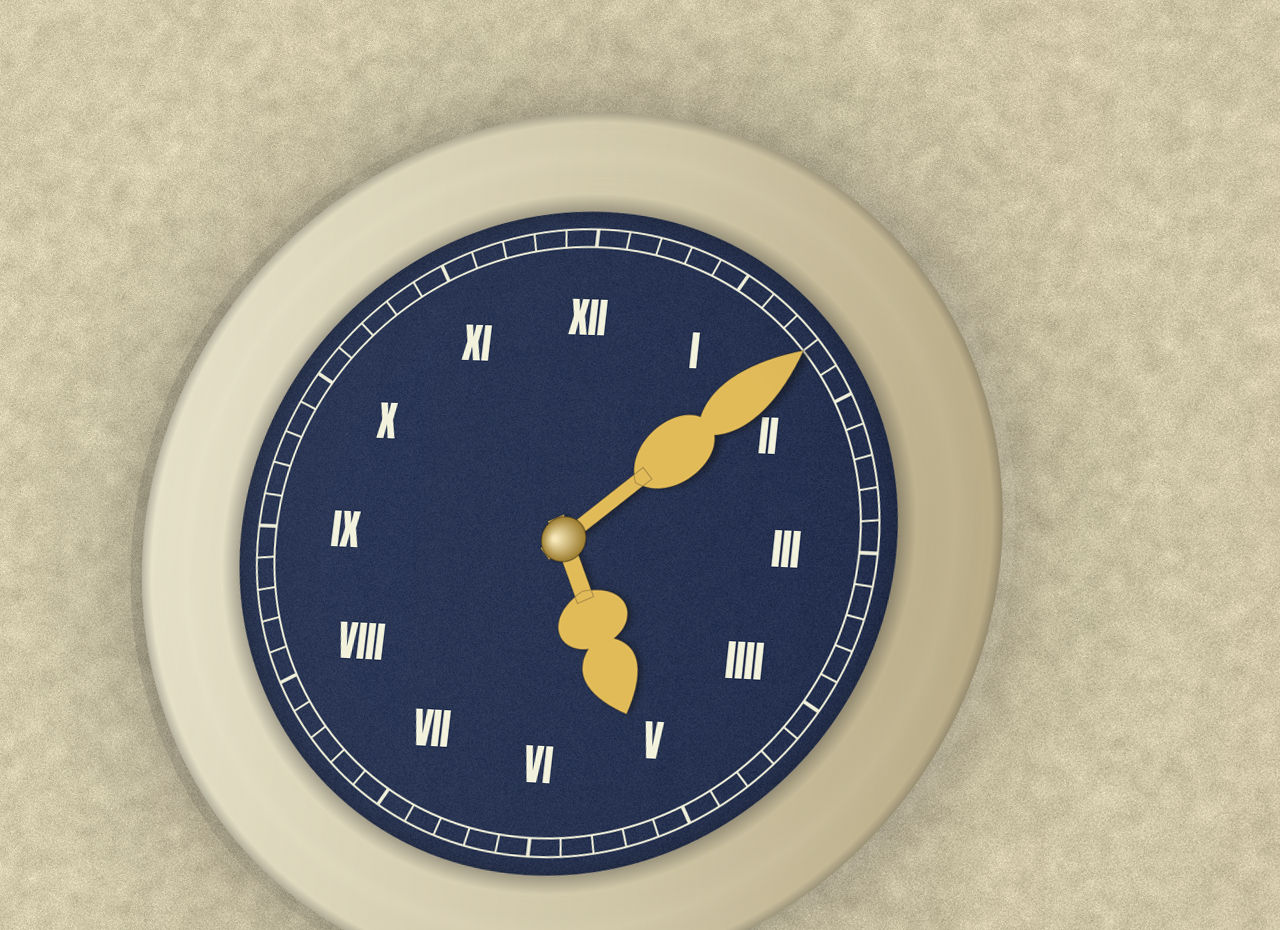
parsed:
5:08
